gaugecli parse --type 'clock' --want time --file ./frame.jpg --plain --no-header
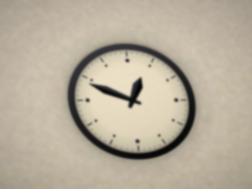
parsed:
12:49
